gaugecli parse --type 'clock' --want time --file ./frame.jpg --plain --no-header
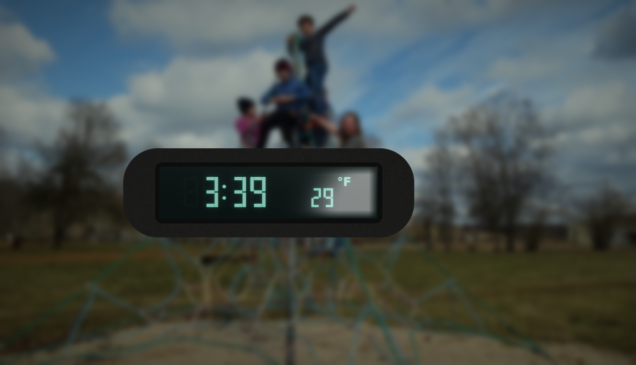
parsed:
3:39
